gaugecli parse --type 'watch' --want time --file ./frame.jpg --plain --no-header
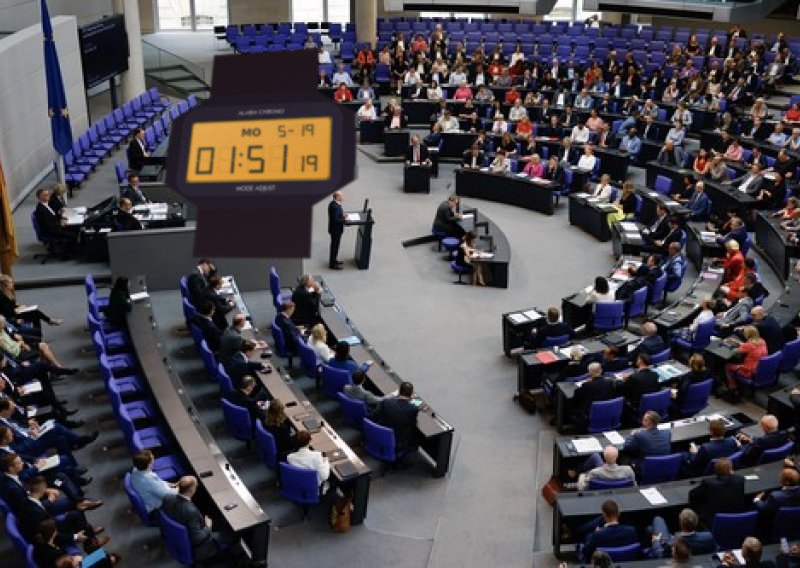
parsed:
1:51:19
